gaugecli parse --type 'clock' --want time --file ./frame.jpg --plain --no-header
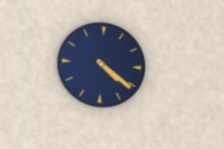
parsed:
4:21
